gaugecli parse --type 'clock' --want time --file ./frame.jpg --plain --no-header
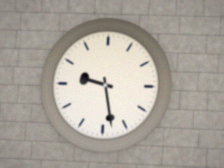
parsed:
9:28
